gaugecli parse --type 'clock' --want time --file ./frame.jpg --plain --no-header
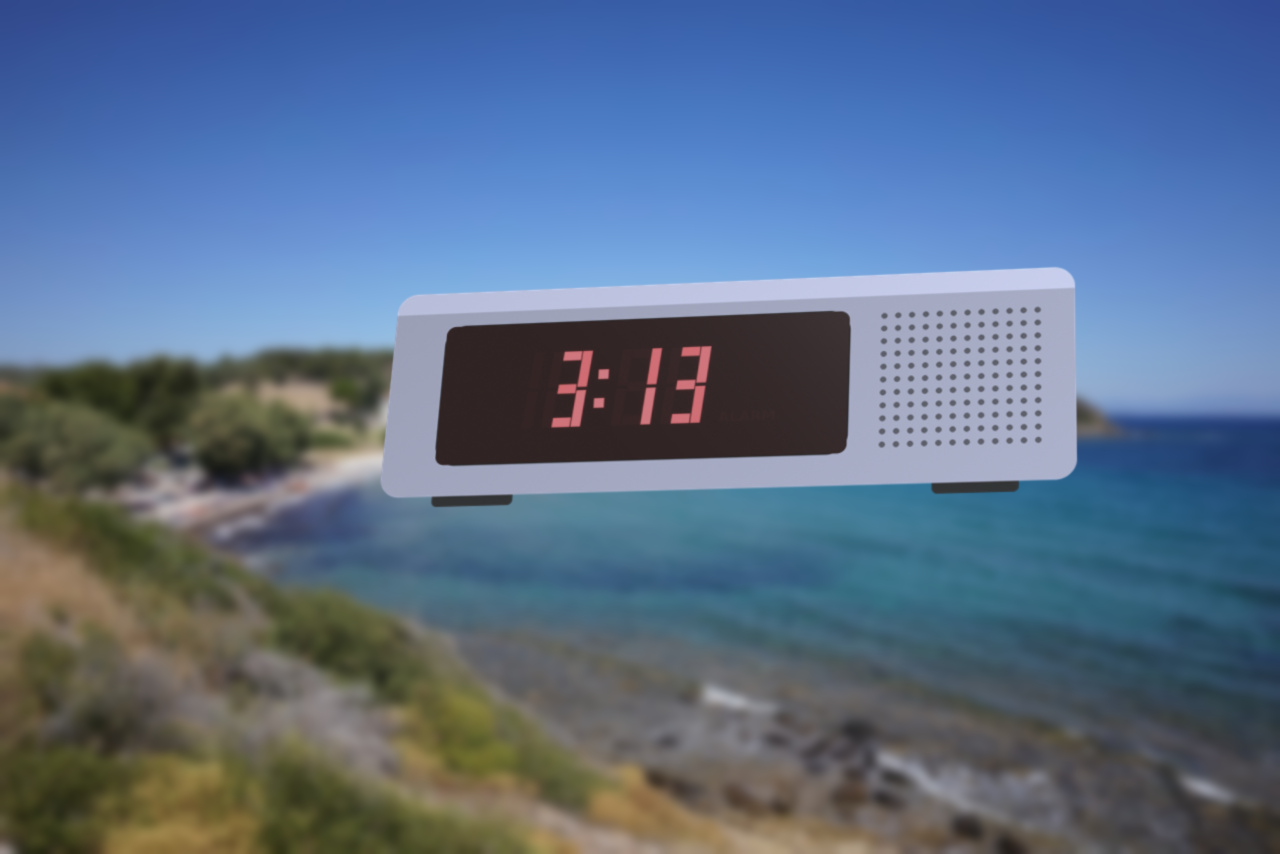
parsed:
3:13
